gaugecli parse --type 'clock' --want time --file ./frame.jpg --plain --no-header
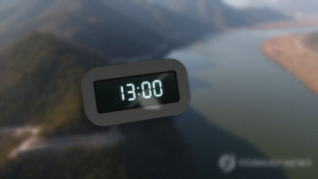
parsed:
13:00
